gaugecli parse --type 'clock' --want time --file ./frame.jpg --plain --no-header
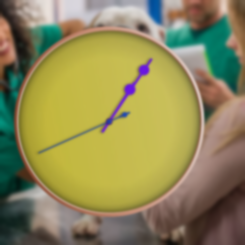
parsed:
1:05:41
